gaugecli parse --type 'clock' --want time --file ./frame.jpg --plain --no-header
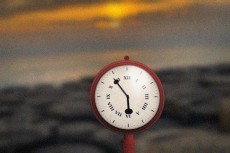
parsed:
5:54
